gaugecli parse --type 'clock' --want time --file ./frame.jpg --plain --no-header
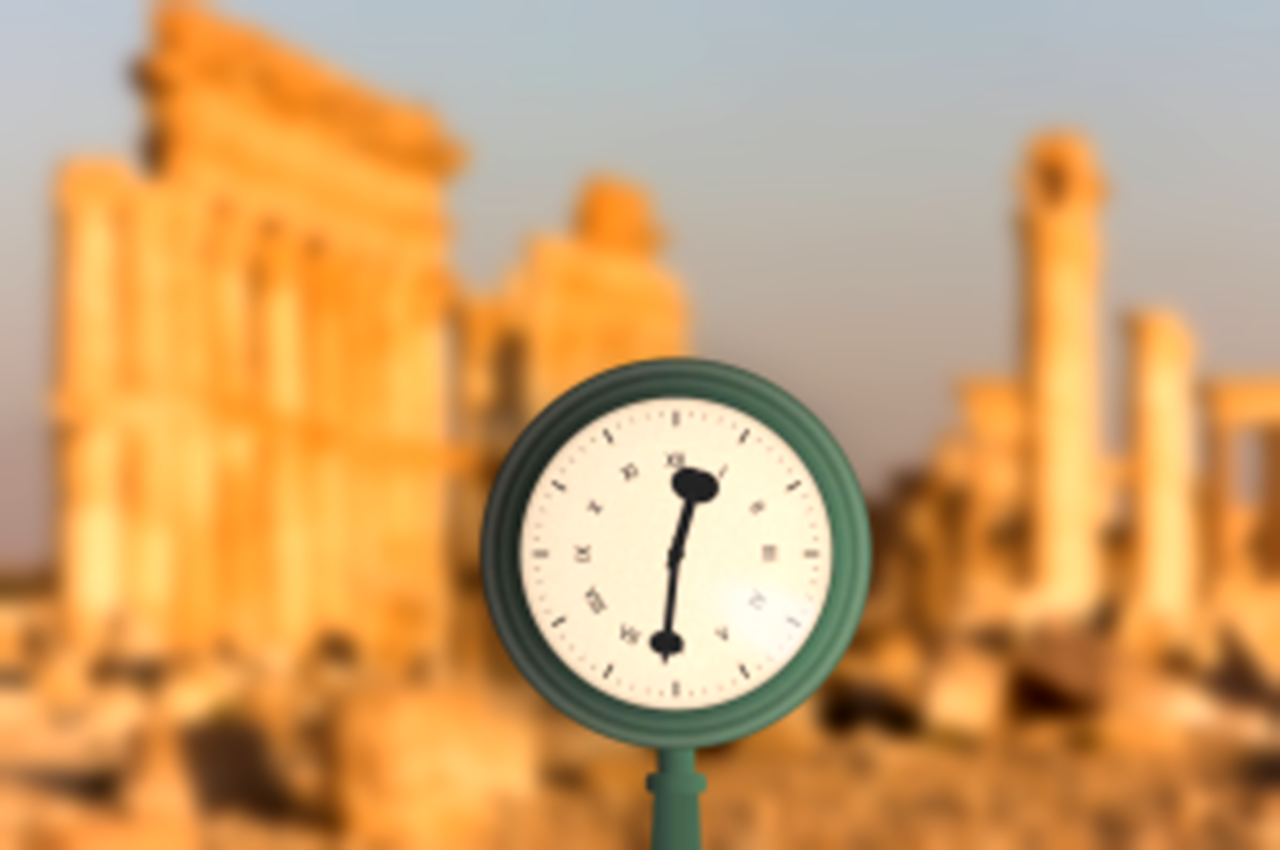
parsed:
12:31
